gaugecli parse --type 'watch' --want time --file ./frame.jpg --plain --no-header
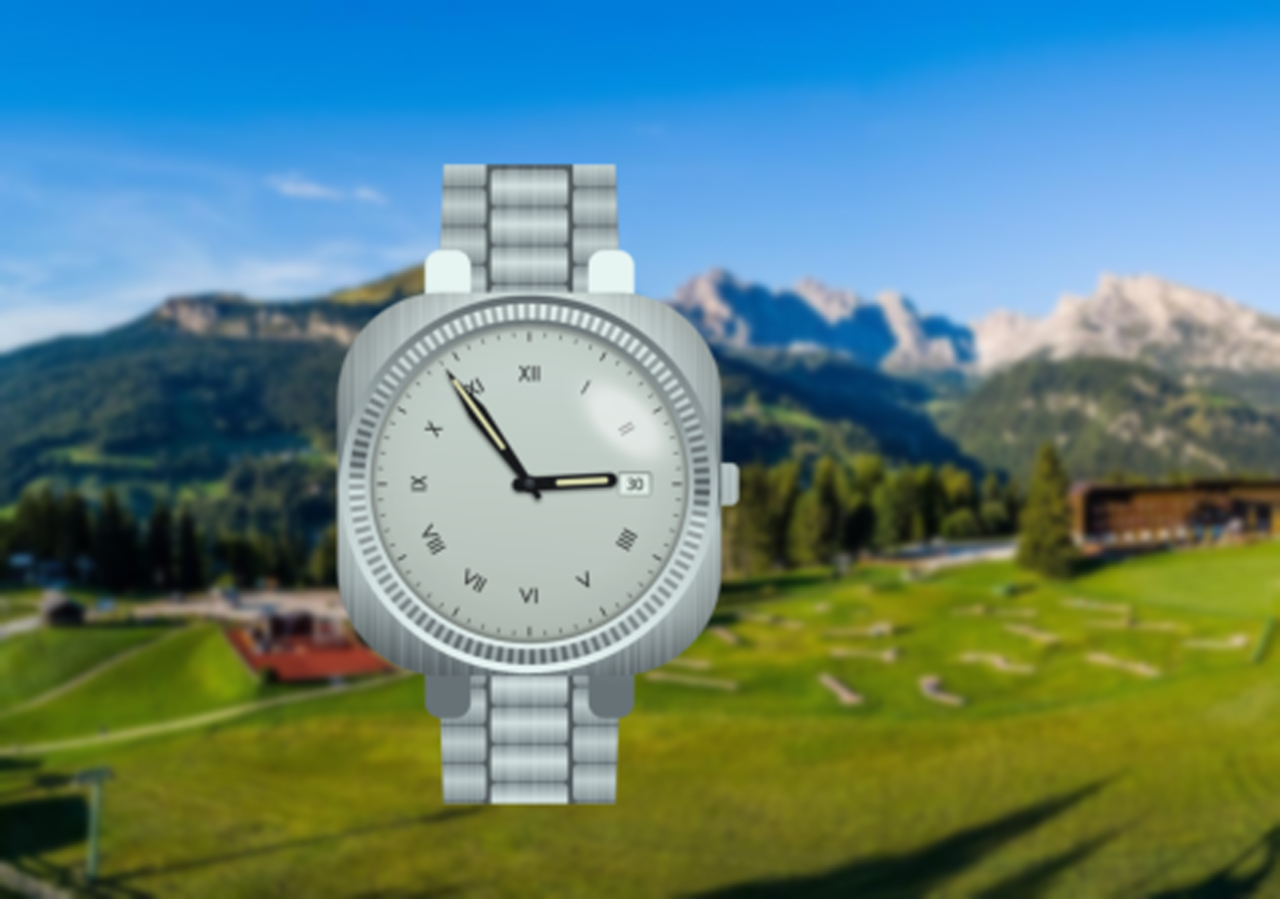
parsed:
2:54
